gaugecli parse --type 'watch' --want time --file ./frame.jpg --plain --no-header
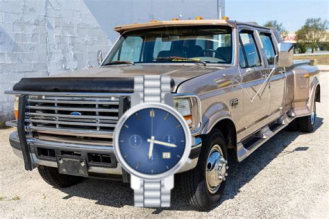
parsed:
6:17
